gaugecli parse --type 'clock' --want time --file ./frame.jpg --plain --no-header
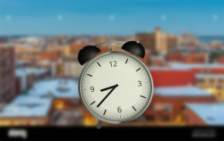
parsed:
8:38
